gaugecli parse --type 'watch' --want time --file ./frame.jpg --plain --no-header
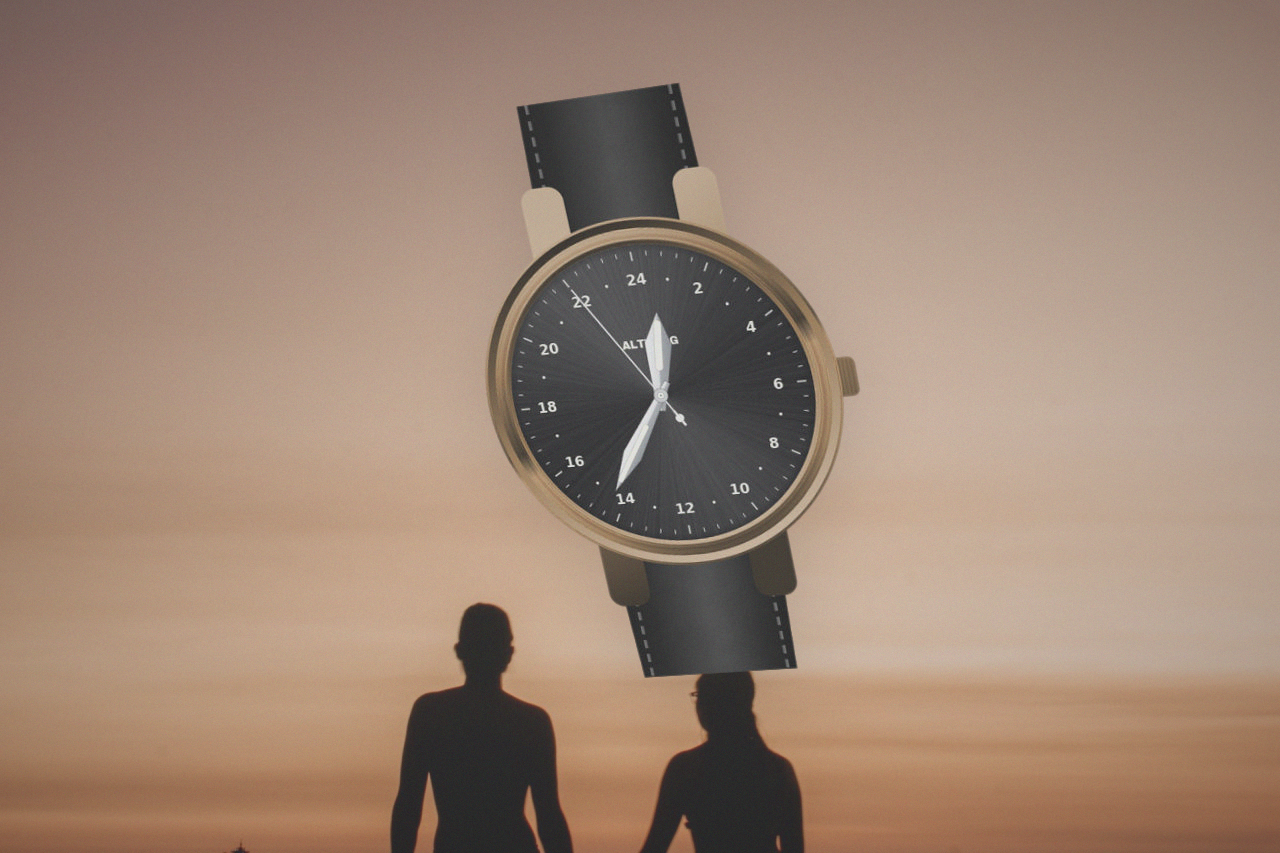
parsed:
0:35:55
